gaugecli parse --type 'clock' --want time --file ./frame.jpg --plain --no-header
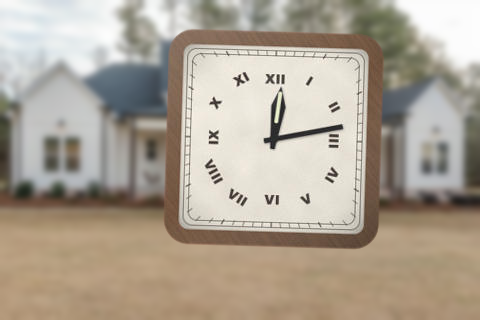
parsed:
12:13
